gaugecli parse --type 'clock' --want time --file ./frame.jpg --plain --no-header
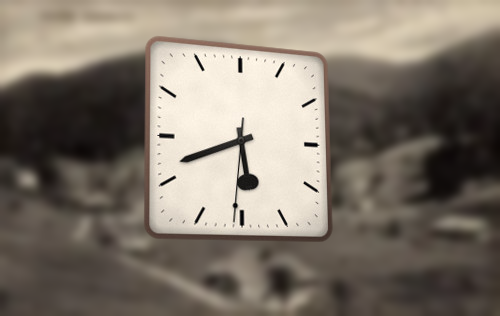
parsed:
5:41:31
